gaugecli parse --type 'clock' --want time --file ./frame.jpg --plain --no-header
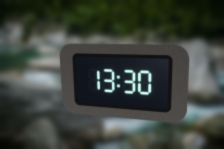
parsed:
13:30
